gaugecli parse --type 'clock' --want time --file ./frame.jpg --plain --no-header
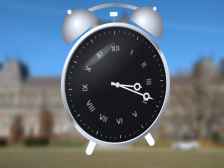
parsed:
3:19
